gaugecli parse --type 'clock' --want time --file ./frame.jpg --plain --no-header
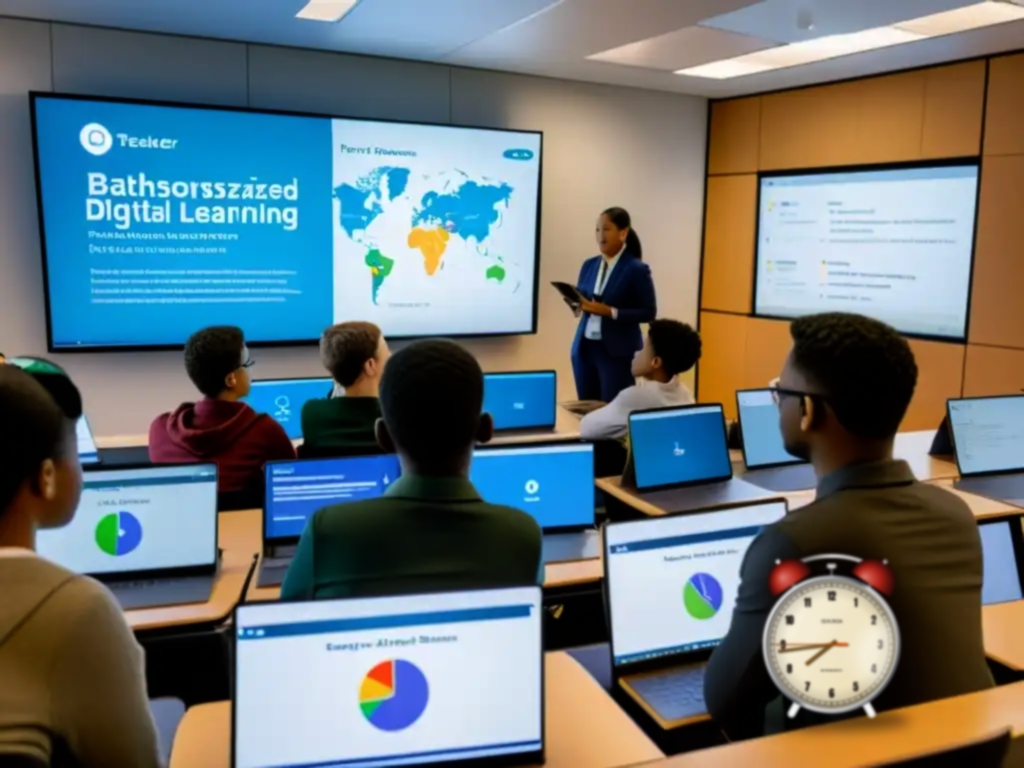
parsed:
7:43:45
